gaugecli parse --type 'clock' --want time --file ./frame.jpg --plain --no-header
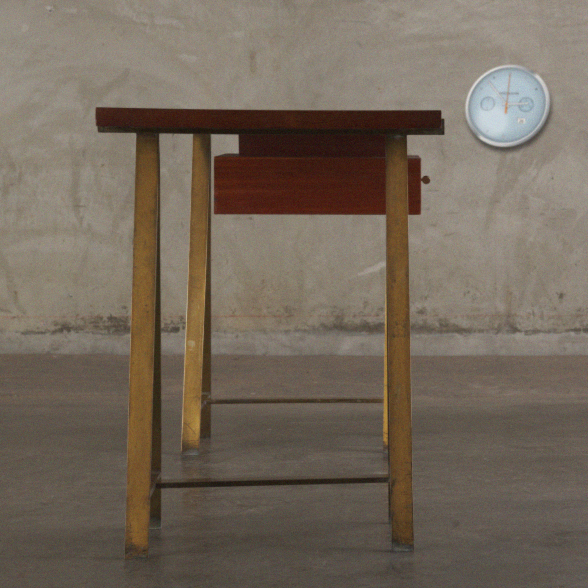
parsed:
2:53
